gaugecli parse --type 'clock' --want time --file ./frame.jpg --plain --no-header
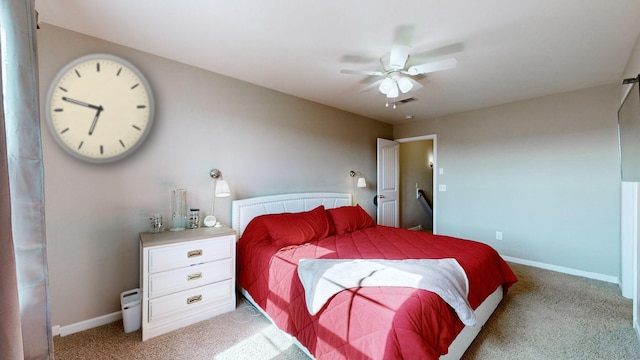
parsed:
6:48
